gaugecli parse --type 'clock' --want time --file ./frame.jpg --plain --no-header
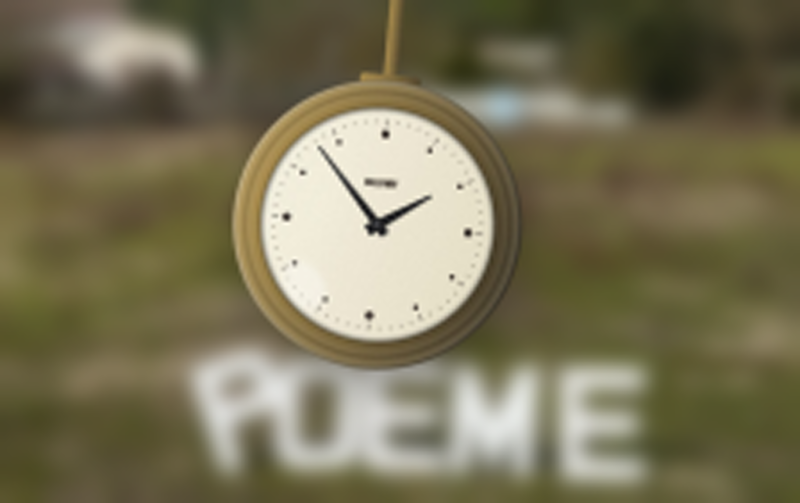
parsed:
1:53
